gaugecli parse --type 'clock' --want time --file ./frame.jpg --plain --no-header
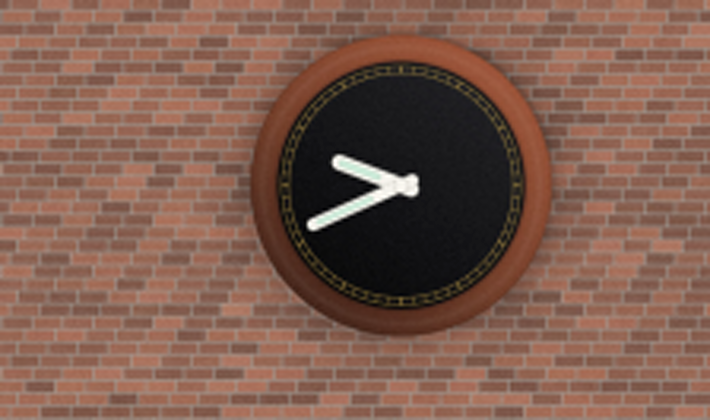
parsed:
9:41
